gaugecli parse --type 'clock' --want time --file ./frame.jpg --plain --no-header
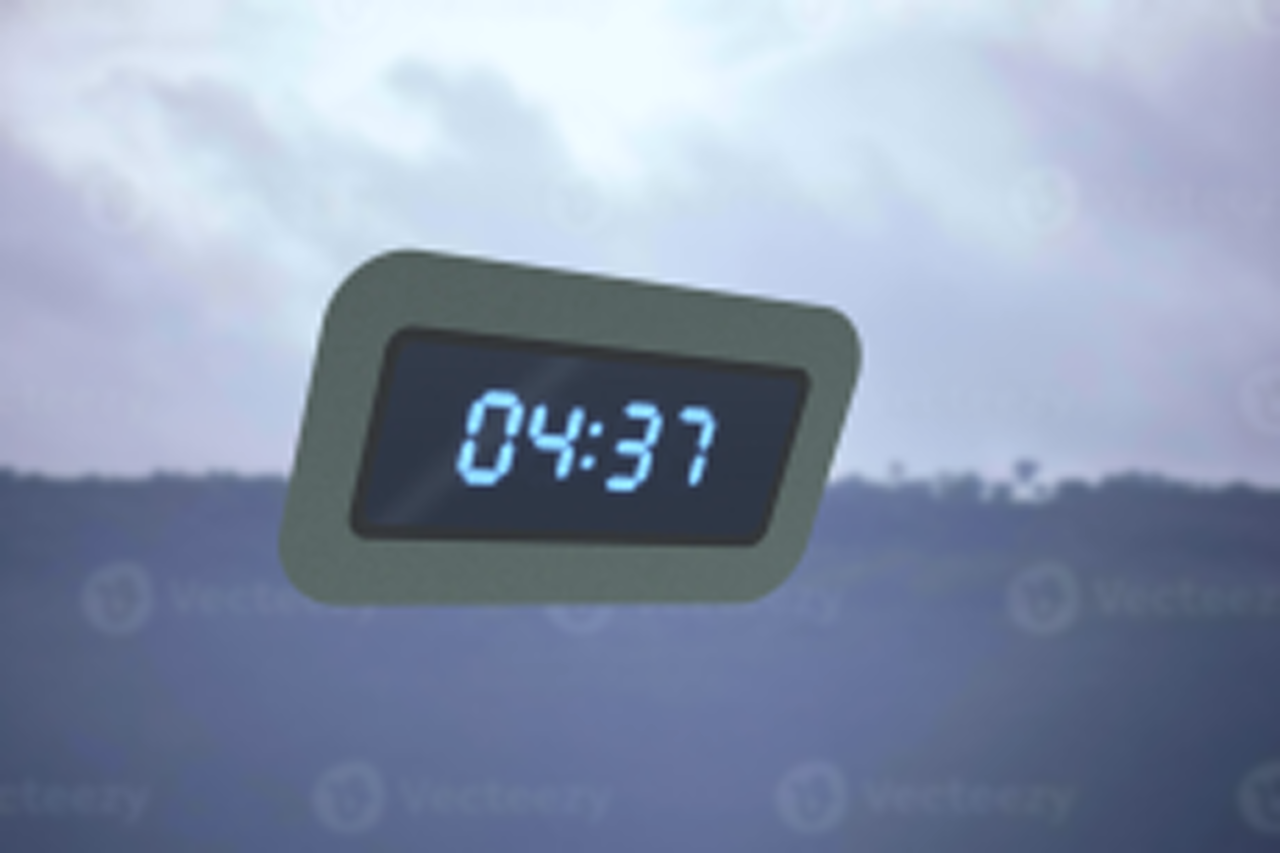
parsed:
4:37
